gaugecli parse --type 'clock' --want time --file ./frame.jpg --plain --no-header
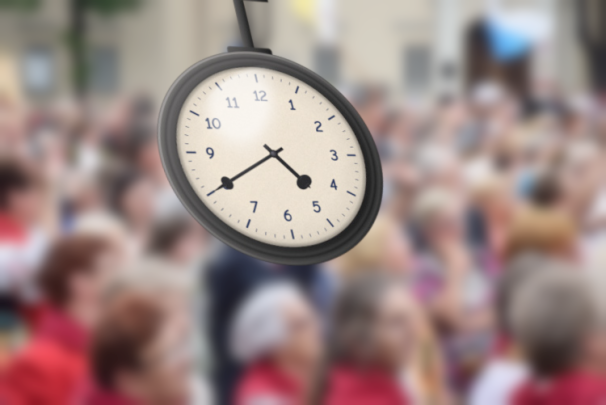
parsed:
4:40
